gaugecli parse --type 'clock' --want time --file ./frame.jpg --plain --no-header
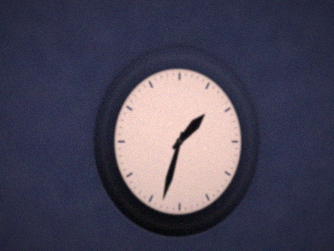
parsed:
1:33
